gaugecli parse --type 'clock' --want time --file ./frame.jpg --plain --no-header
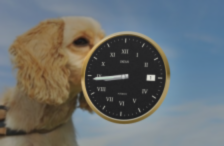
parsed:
8:44
